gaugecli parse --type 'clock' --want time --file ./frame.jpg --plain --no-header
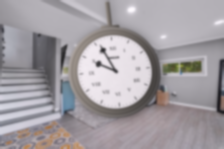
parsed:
9:56
